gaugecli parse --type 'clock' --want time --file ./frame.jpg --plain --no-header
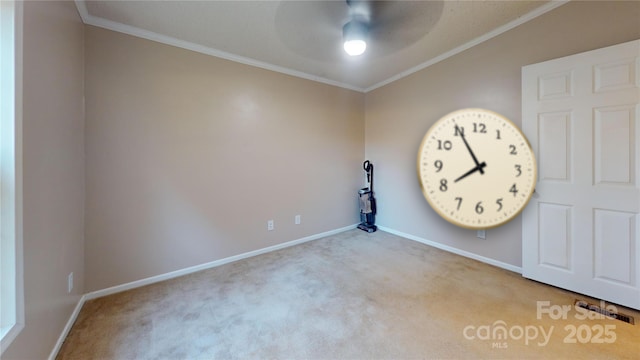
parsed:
7:55
